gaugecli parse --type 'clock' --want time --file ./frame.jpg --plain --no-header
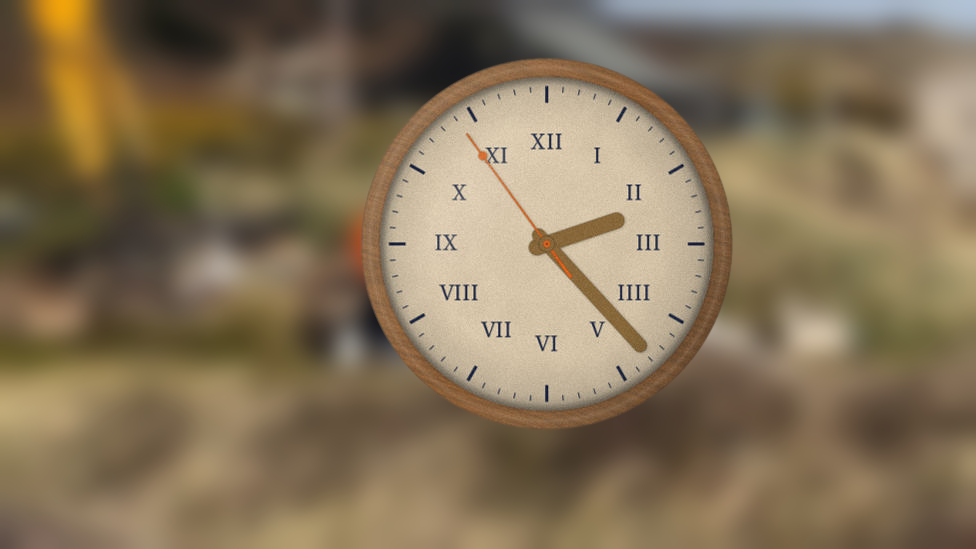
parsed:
2:22:54
